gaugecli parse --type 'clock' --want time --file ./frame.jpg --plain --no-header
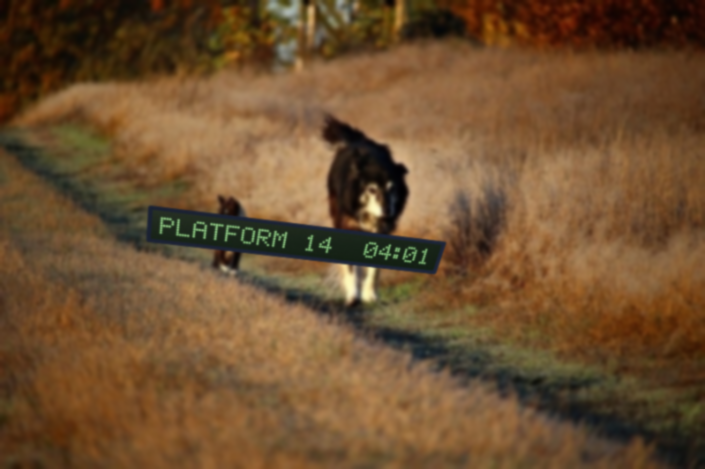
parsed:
4:01
